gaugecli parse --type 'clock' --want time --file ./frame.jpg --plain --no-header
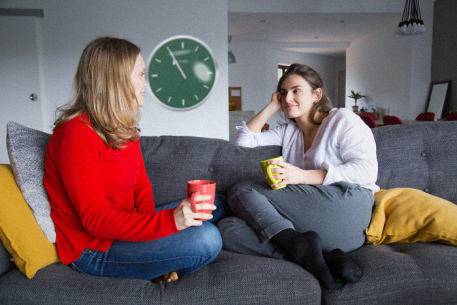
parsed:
10:55
